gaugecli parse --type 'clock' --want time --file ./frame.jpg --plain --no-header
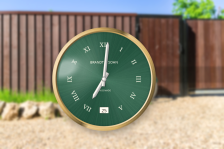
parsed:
7:01
